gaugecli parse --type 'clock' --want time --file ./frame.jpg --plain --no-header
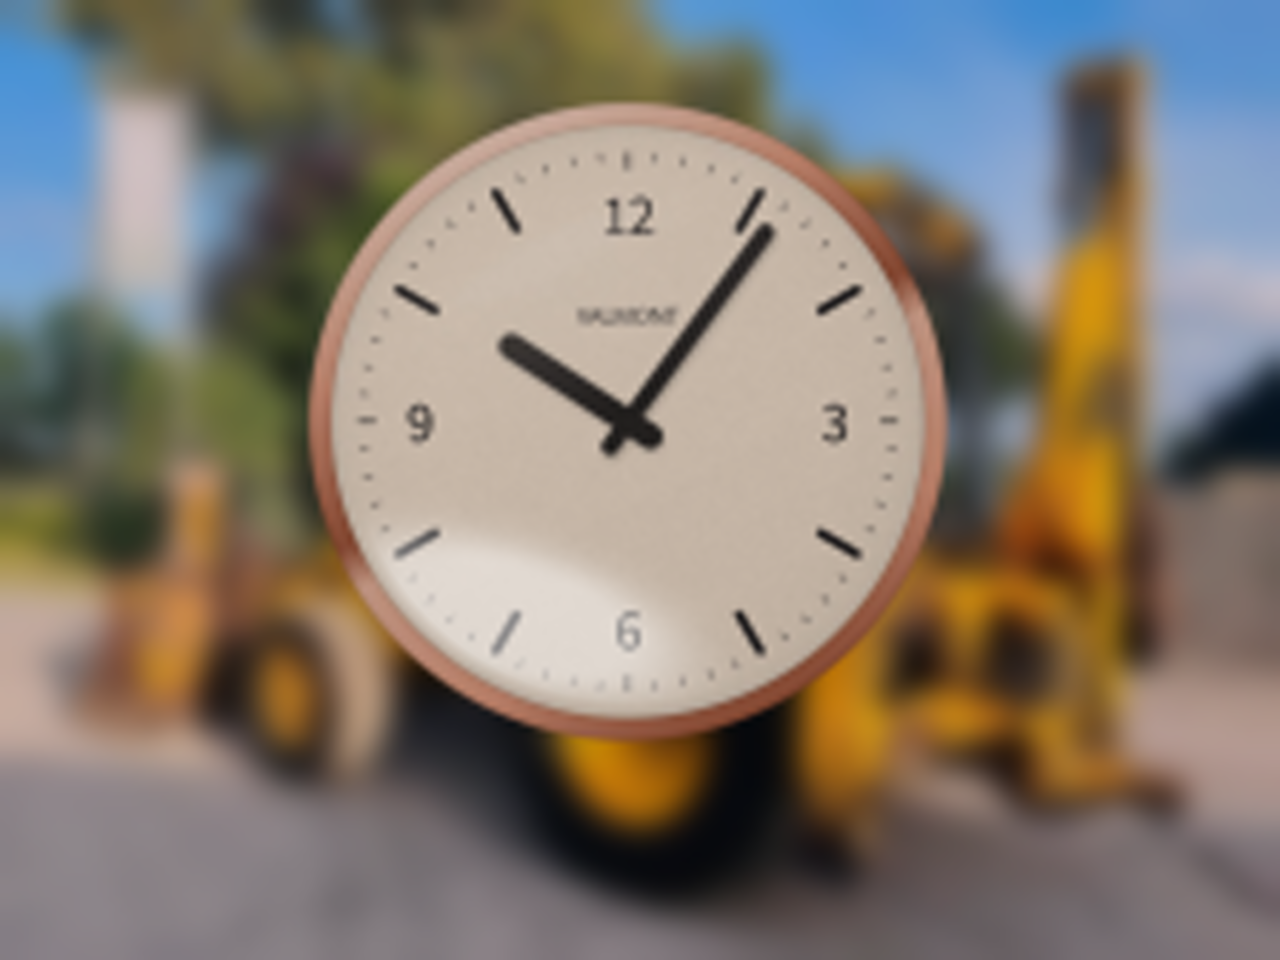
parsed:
10:06
